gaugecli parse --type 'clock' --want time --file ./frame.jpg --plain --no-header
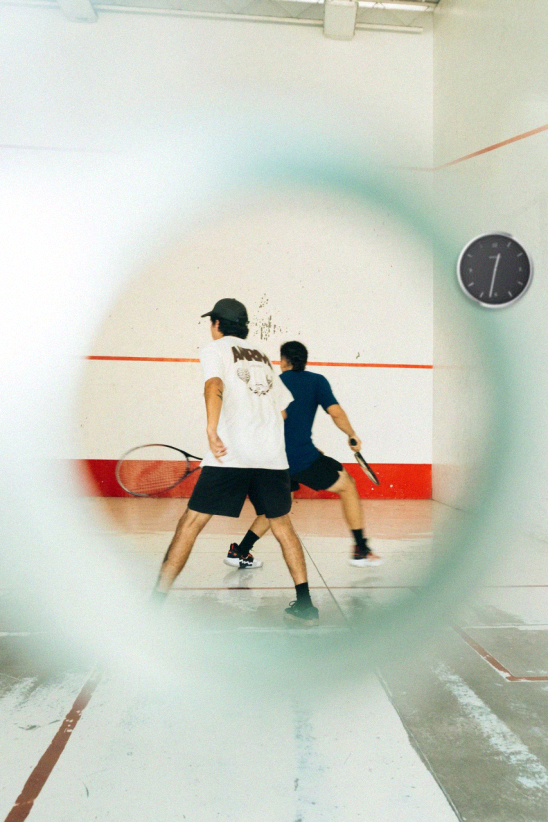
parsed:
12:32
